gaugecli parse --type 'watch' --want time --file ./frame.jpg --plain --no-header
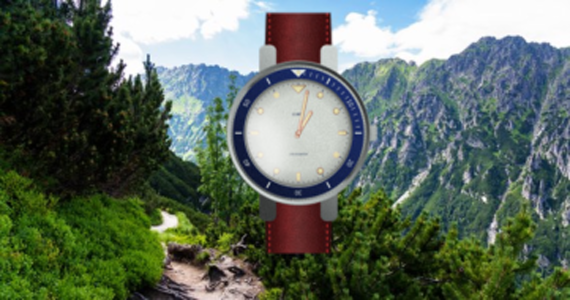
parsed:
1:02
